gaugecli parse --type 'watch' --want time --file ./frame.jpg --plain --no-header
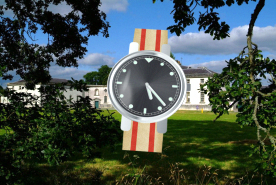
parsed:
5:23
